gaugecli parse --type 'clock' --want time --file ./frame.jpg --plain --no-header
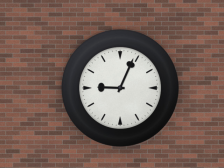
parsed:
9:04
